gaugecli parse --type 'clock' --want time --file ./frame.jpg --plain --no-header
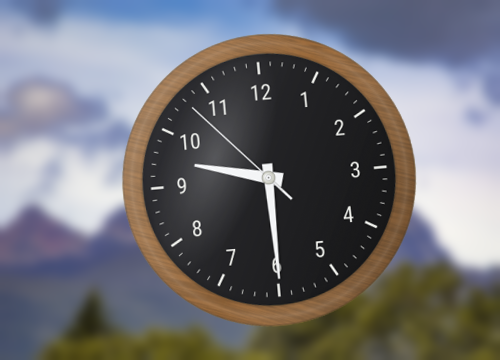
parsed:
9:29:53
